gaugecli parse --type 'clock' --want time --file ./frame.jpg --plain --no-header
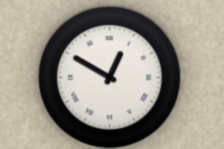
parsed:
12:50
